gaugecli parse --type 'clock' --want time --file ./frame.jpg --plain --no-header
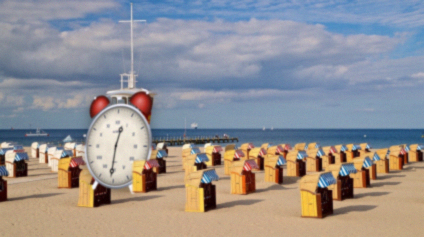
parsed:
12:31
